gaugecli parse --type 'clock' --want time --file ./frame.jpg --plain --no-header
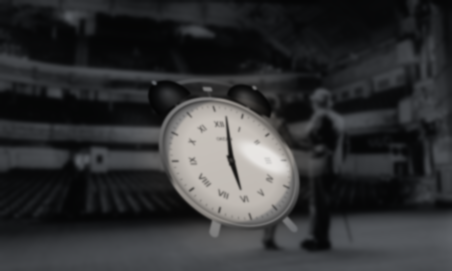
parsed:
6:02
